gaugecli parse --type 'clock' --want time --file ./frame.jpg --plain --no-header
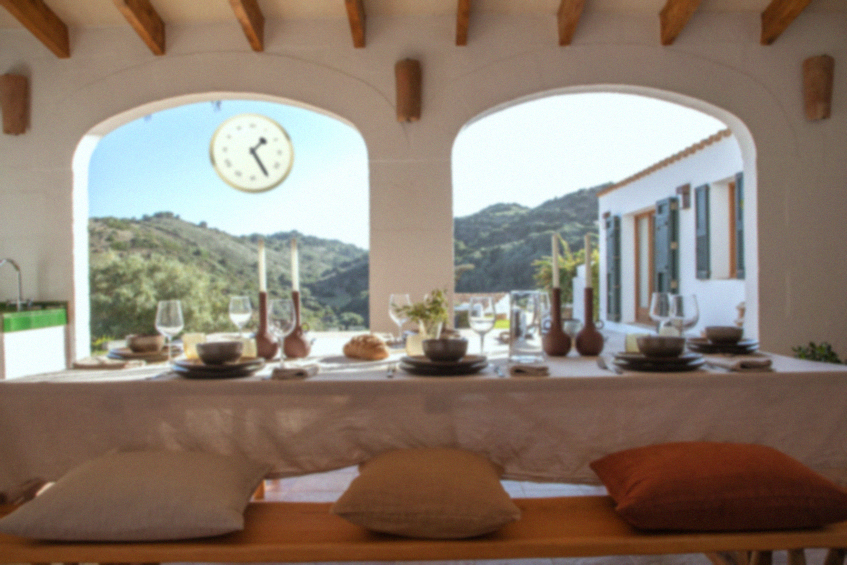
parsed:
1:25
